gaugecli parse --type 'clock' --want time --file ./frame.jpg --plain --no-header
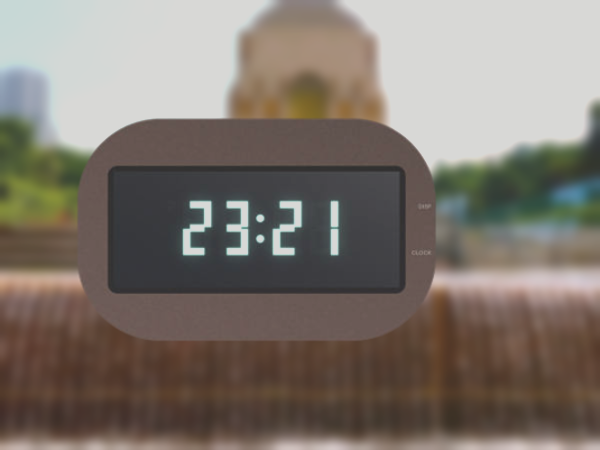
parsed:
23:21
